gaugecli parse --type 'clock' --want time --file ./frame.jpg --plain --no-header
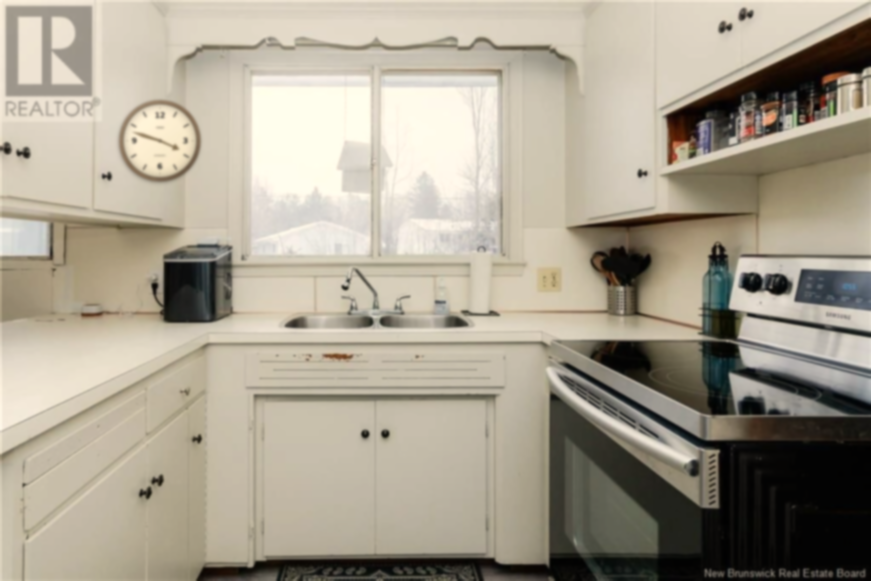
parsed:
3:48
